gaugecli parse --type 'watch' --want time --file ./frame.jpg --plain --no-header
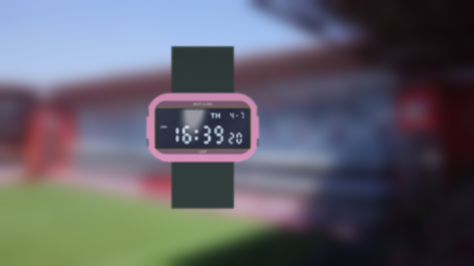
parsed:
16:39:20
